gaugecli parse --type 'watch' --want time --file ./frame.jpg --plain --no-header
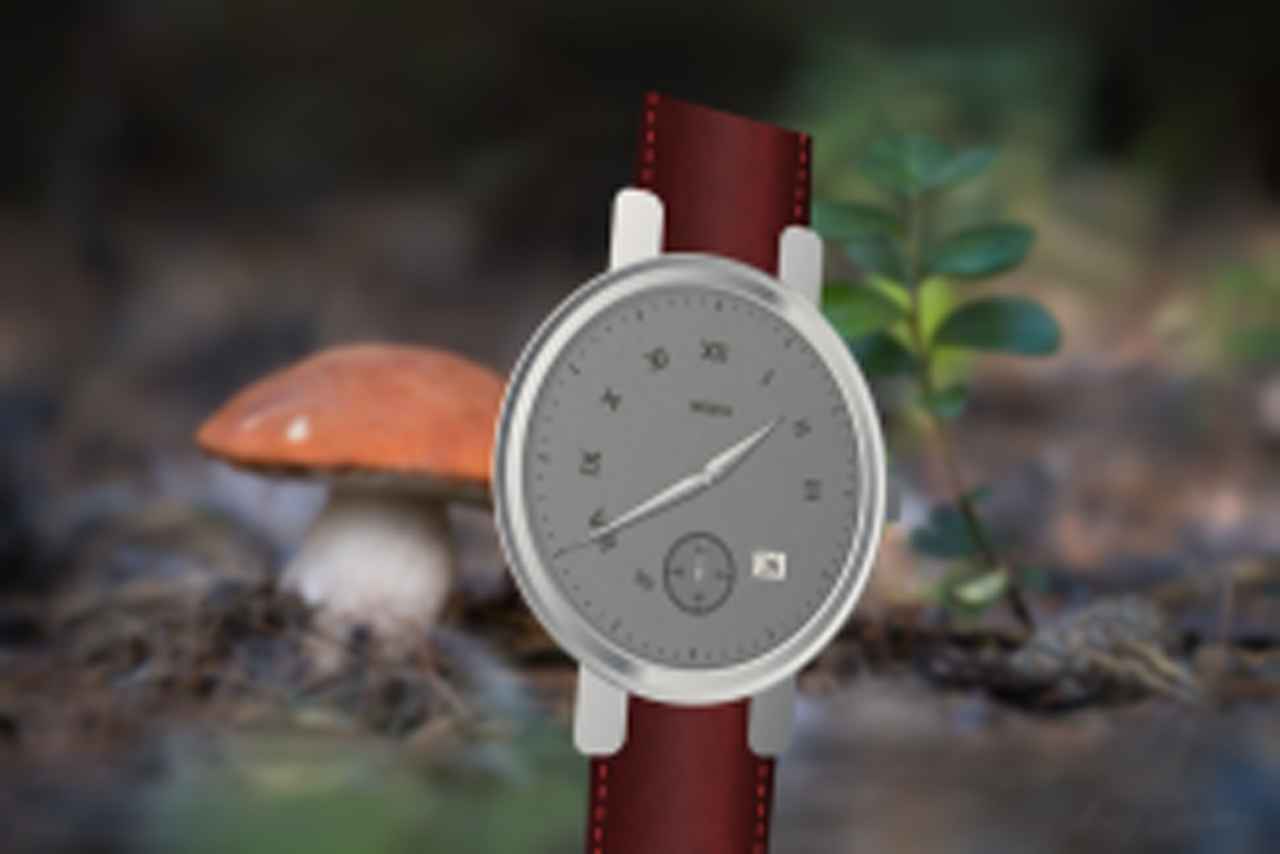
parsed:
1:40
